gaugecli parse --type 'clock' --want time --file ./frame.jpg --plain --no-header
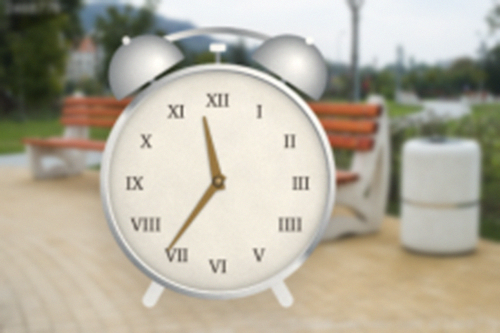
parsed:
11:36
